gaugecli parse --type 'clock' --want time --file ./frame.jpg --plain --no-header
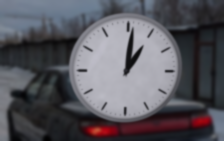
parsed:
1:01
